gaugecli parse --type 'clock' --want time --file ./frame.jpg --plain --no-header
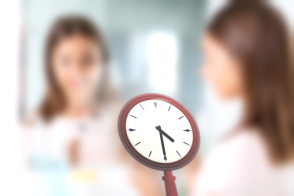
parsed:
4:30
